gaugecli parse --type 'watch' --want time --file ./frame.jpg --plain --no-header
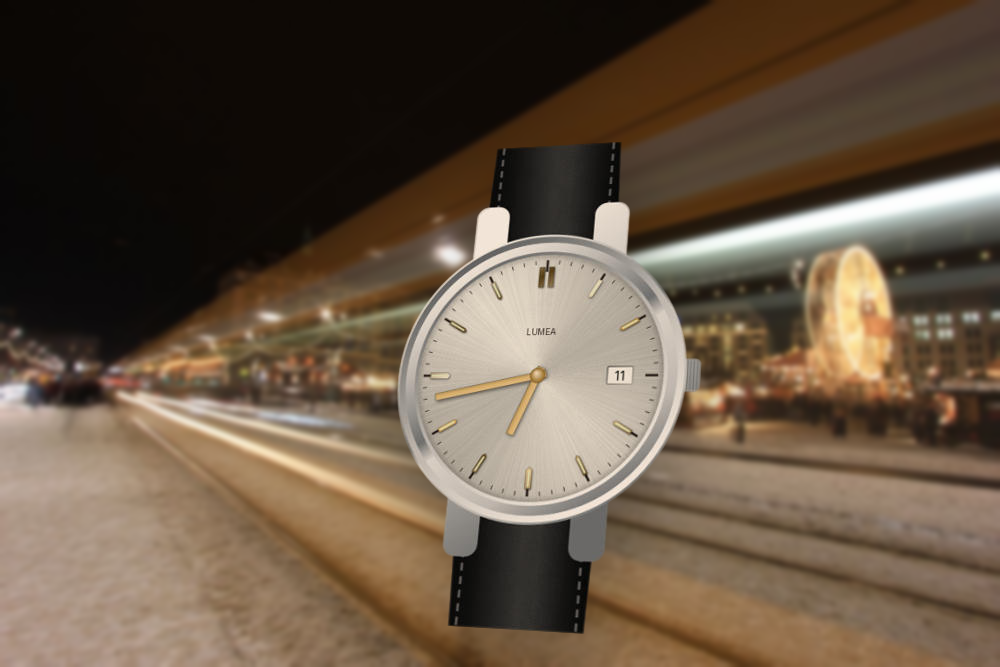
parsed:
6:43
